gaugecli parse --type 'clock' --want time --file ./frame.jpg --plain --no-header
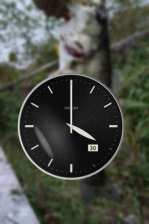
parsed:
4:00
